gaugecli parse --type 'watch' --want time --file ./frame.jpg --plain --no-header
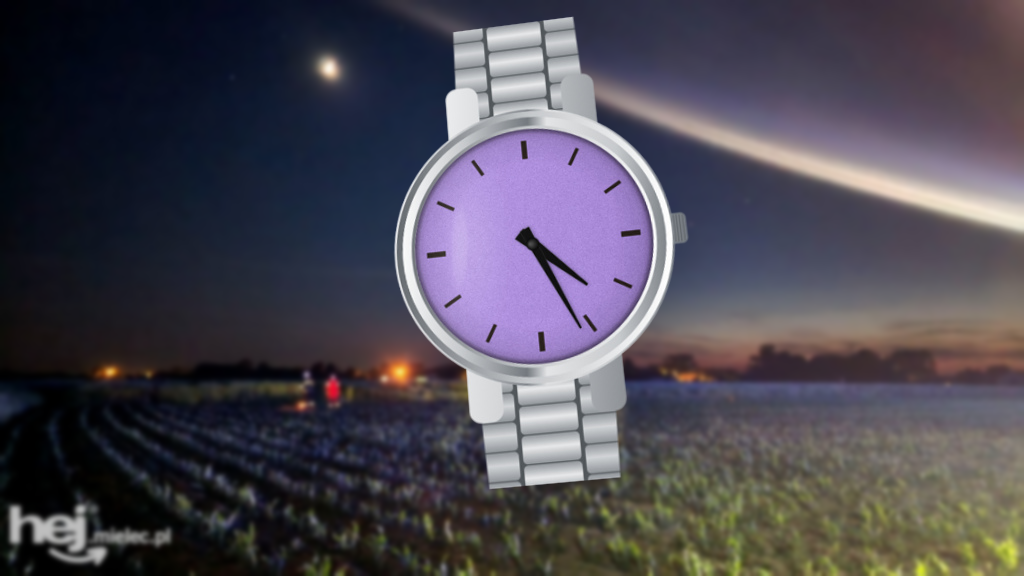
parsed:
4:26
